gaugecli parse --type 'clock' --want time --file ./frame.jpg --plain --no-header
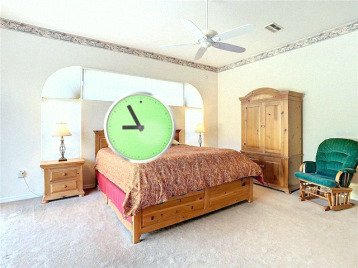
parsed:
8:55
